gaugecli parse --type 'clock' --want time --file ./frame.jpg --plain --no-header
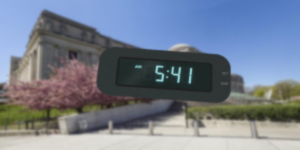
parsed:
5:41
